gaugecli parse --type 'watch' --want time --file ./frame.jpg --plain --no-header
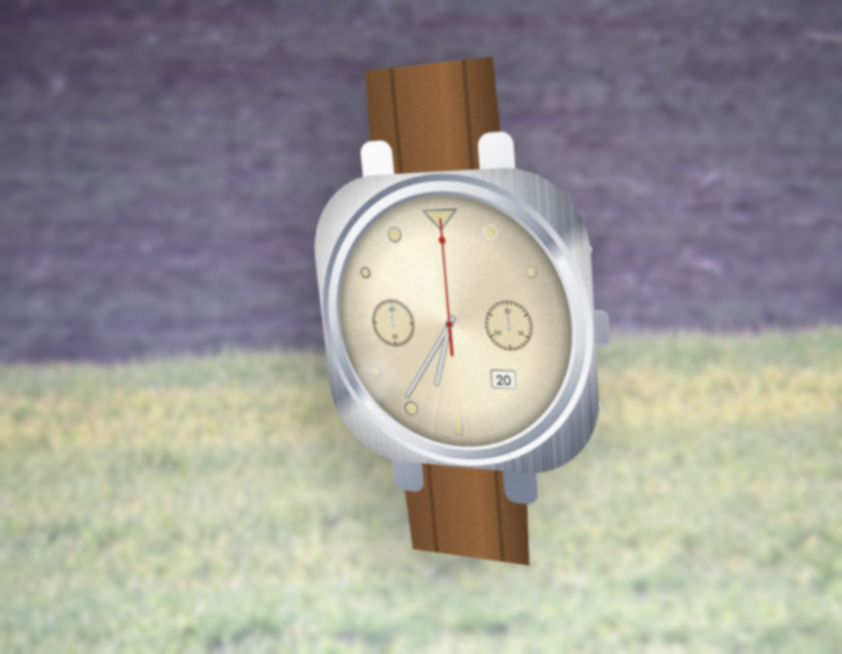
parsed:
6:36
